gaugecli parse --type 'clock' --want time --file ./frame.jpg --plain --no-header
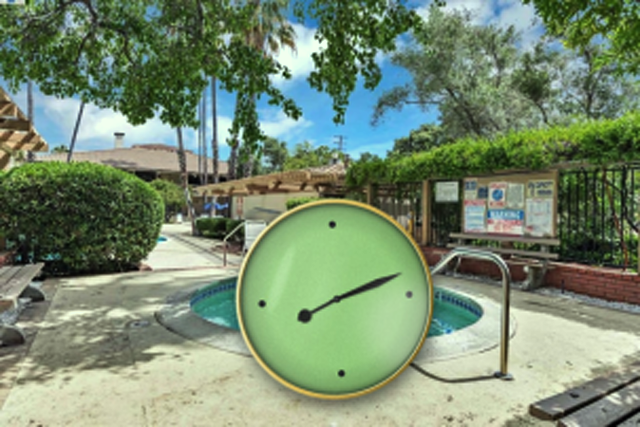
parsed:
8:12
